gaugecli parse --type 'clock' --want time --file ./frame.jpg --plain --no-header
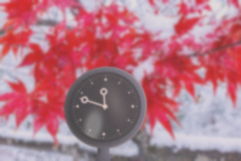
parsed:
11:48
